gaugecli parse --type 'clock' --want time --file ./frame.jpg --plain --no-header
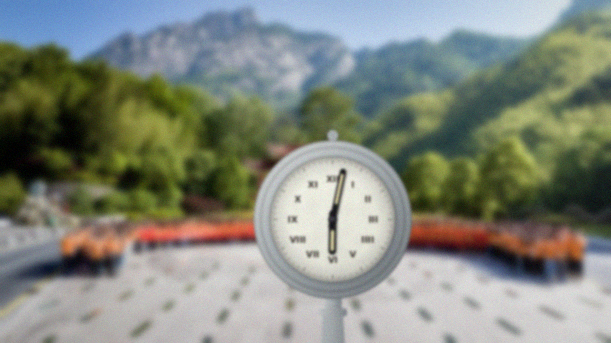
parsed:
6:02
